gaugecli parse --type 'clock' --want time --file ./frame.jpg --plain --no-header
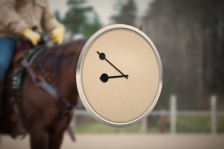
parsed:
8:51
